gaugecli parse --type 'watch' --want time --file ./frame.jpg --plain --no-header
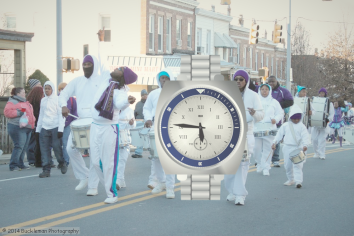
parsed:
5:46
